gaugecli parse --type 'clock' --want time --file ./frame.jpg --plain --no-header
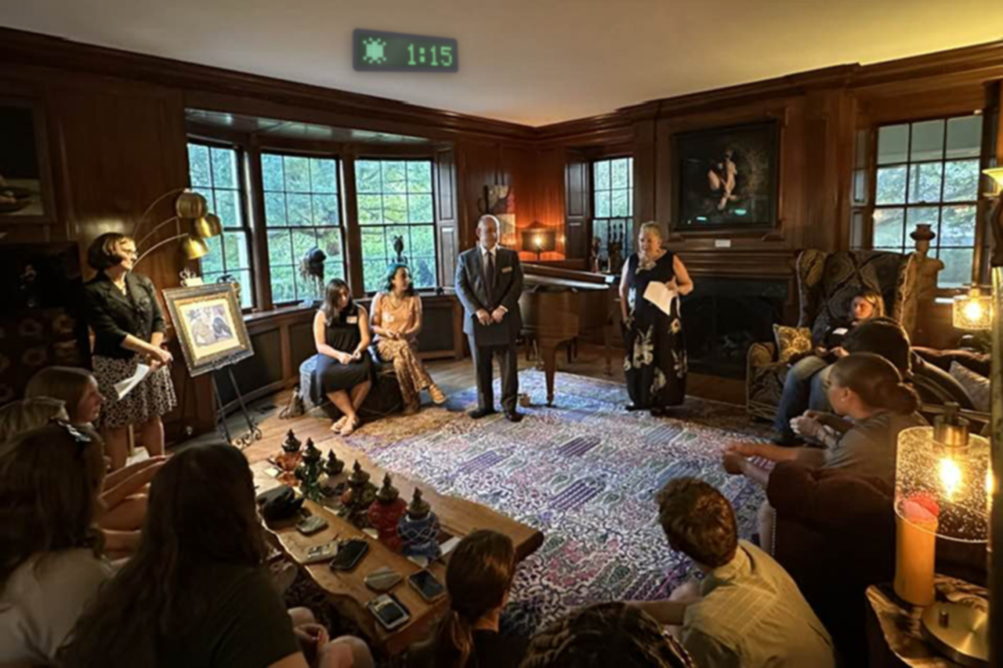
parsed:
1:15
